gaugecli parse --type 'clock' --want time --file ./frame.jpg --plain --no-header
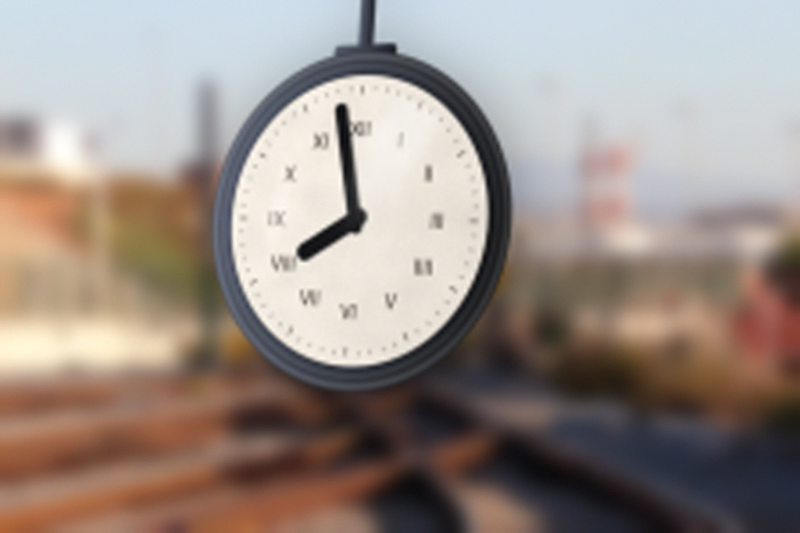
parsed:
7:58
